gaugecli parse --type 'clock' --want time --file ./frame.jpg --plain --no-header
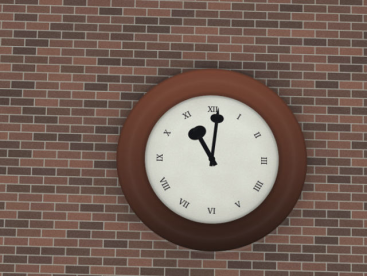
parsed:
11:01
